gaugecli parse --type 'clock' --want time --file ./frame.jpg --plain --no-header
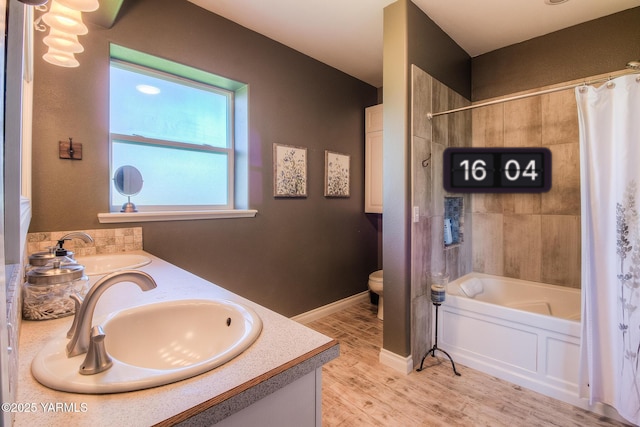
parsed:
16:04
